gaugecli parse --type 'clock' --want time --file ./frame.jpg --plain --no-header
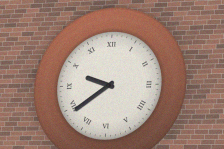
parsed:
9:39
